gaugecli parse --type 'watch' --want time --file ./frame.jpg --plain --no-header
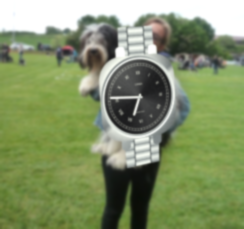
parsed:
6:46
